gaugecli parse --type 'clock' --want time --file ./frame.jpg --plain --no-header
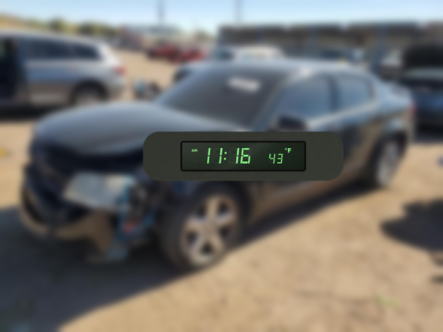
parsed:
11:16
